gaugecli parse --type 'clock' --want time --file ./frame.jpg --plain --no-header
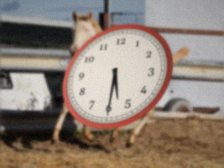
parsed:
5:30
